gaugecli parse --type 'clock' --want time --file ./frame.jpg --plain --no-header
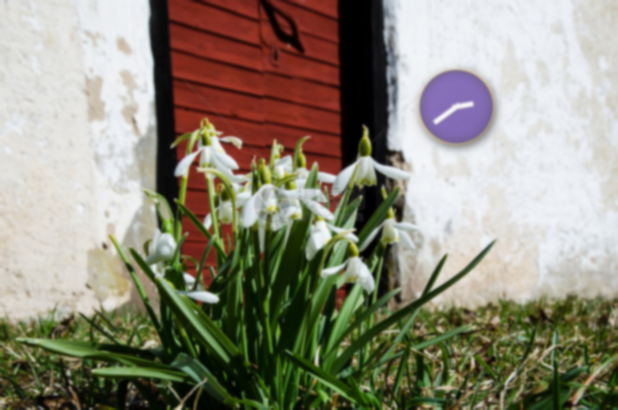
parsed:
2:39
